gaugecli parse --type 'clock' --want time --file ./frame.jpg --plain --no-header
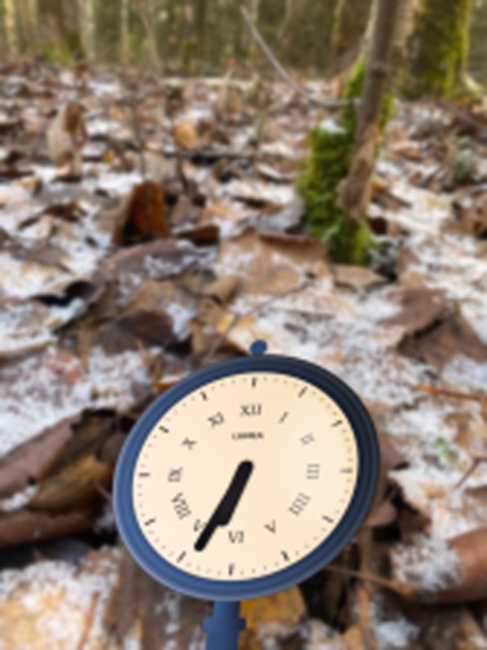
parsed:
6:34
